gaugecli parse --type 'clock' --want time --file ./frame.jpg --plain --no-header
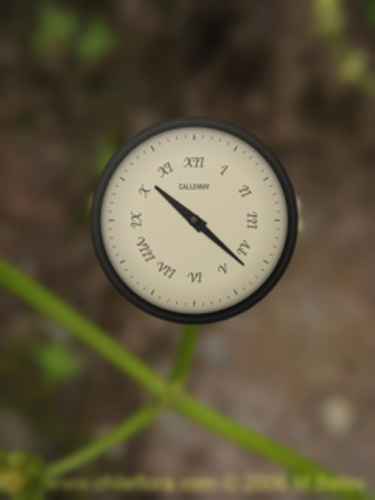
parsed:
10:22
